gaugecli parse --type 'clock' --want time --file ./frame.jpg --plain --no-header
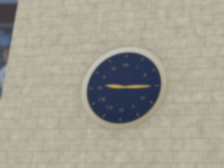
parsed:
9:15
